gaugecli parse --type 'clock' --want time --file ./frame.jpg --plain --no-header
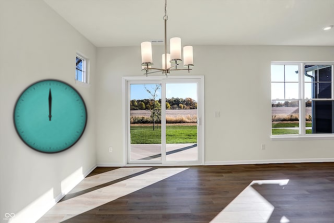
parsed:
12:00
